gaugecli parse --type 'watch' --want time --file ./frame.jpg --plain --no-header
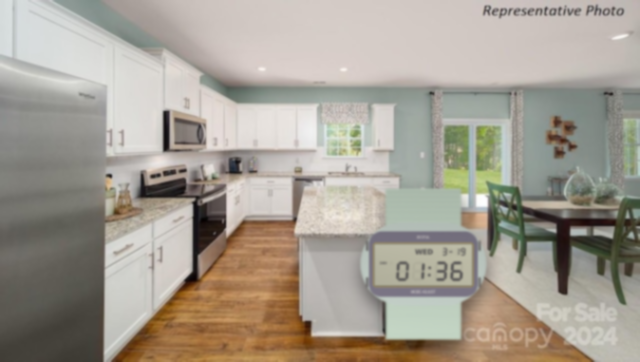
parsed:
1:36
